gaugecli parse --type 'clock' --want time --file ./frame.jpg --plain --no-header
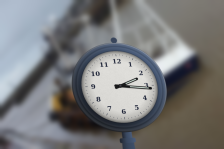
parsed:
2:16
